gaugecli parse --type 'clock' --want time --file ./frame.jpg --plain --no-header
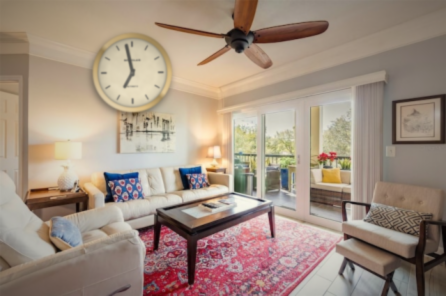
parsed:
6:58
